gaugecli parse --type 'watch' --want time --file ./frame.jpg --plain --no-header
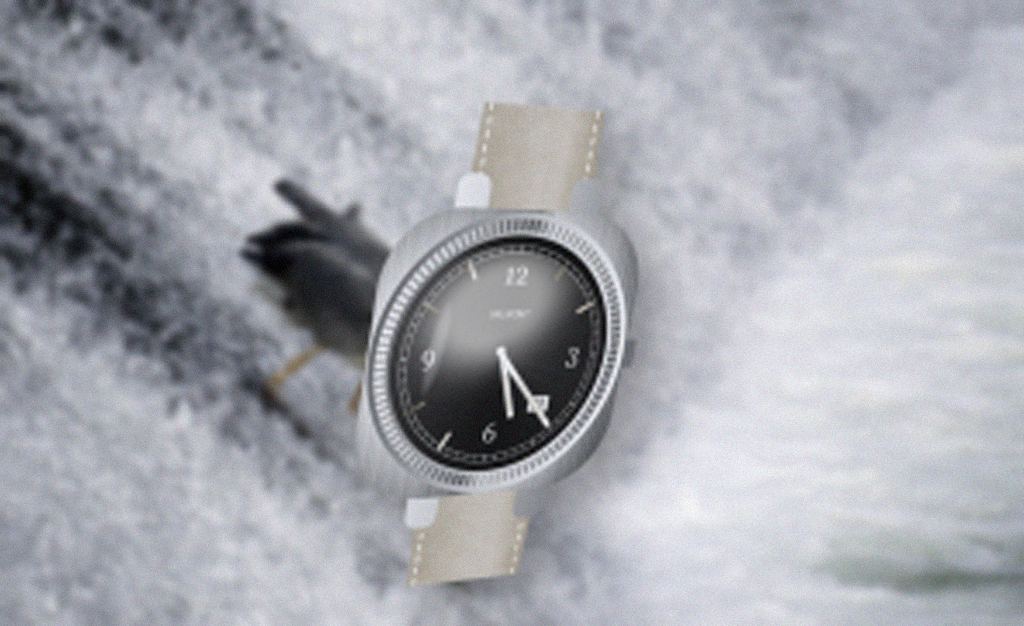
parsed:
5:23
